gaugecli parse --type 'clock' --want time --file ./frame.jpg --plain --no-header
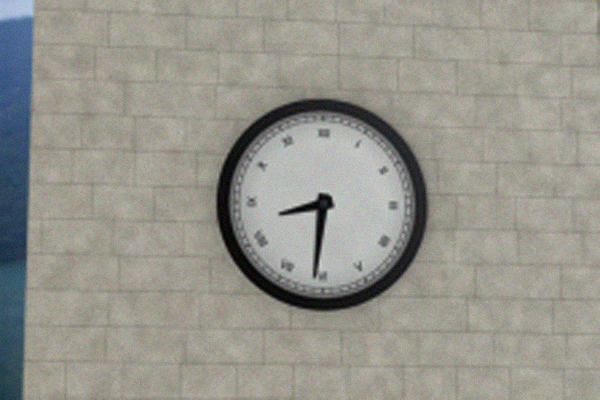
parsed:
8:31
